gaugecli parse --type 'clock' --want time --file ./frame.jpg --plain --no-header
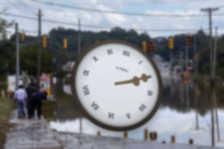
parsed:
2:10
